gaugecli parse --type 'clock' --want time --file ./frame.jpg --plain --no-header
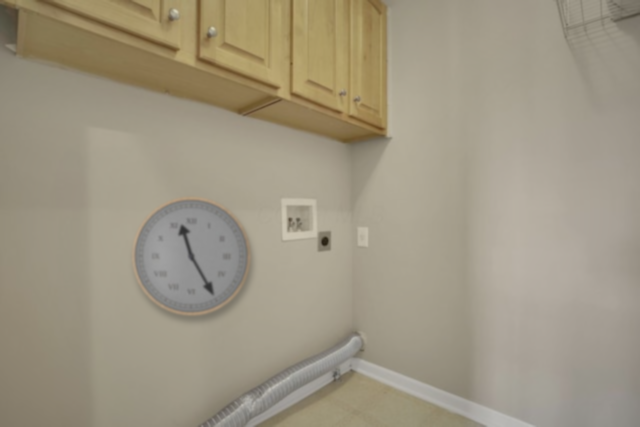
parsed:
11:25
